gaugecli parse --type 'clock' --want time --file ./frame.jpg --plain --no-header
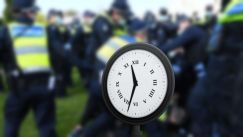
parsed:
11:33
